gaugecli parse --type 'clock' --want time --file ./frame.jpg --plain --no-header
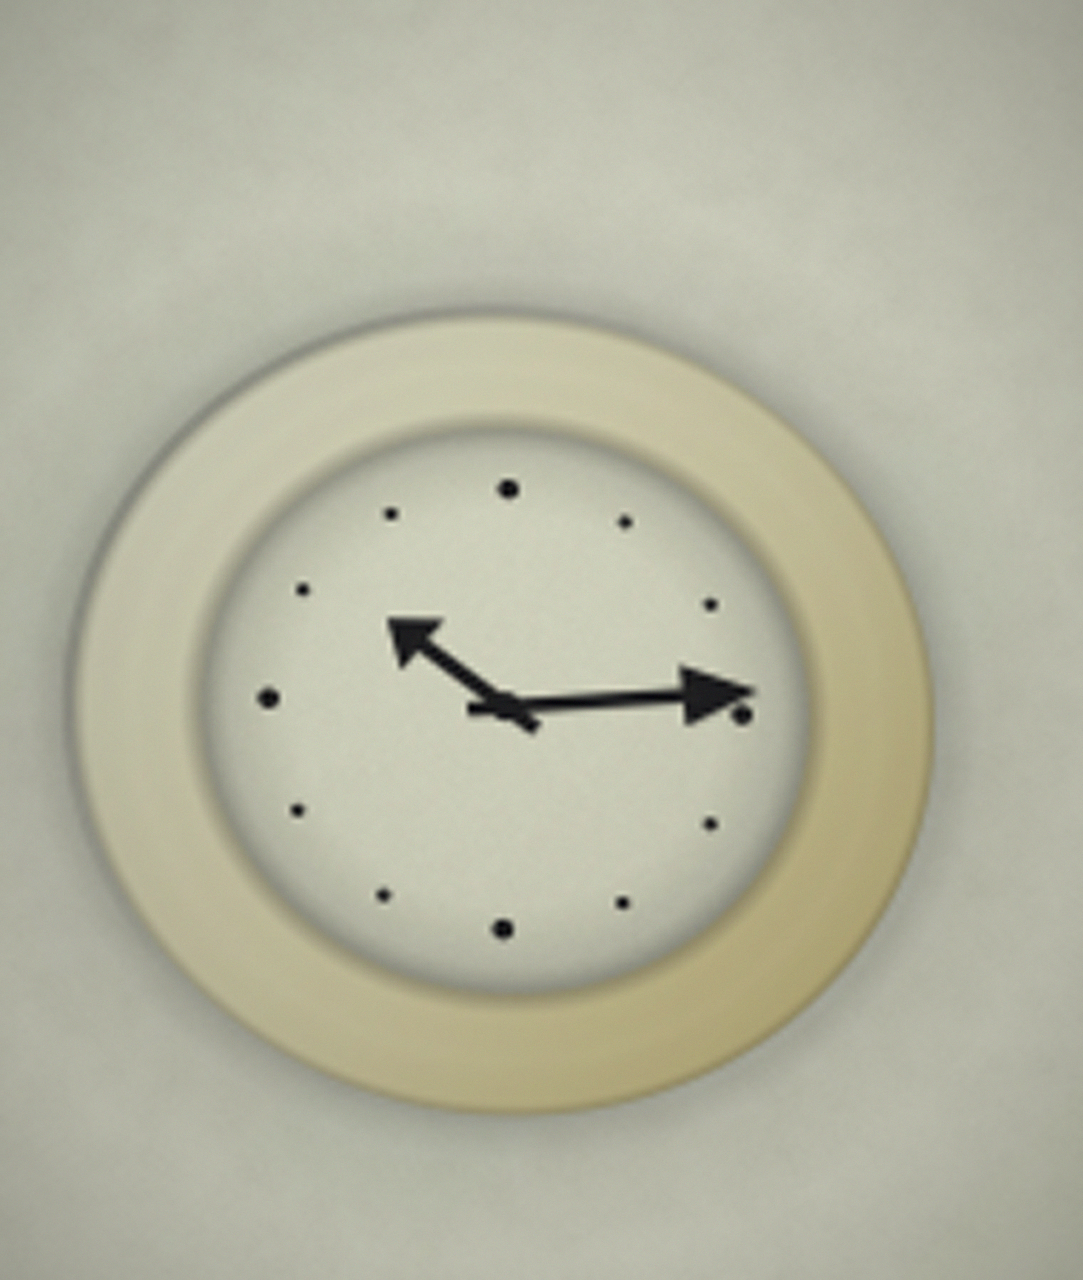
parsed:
10:14
